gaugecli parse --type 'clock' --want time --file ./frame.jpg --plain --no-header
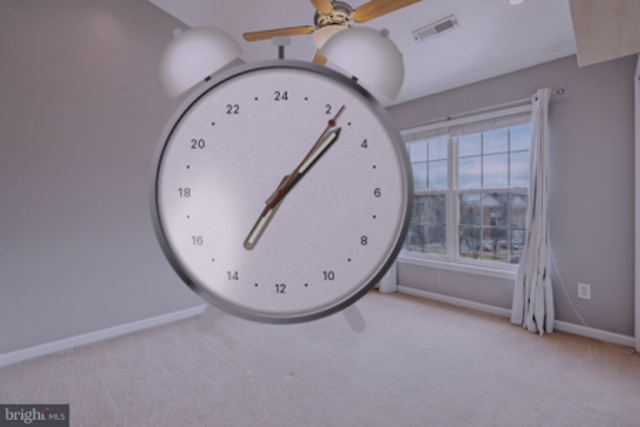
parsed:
14:07:06
